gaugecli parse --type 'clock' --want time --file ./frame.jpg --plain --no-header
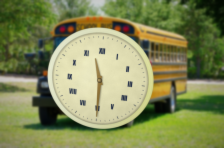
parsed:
11:30
